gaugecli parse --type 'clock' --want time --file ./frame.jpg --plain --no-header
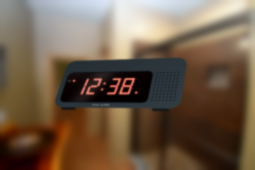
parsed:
12:38
